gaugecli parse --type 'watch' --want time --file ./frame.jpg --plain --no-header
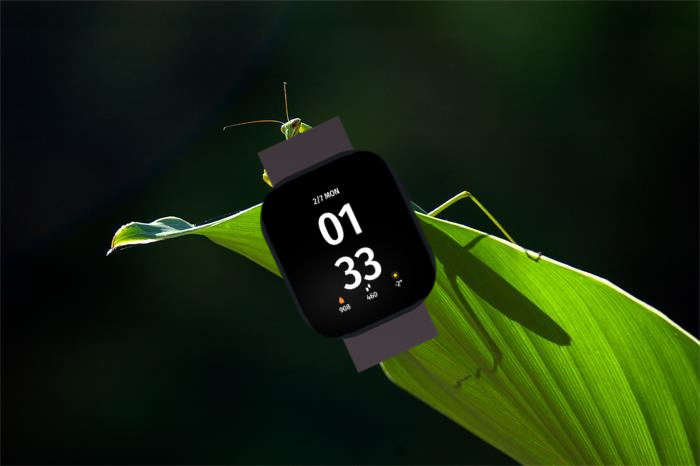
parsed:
1:33
